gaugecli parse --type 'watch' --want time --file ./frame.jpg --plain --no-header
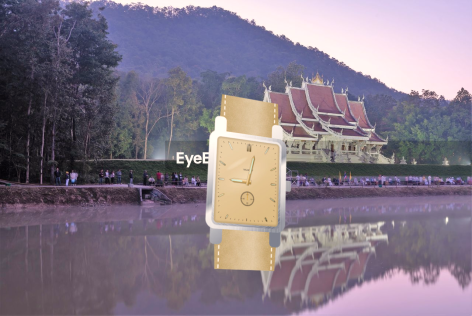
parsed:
9:02
